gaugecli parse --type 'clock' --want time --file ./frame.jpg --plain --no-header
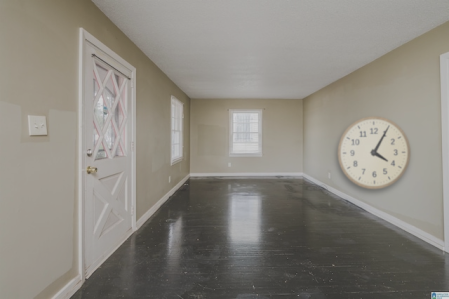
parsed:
4:05
